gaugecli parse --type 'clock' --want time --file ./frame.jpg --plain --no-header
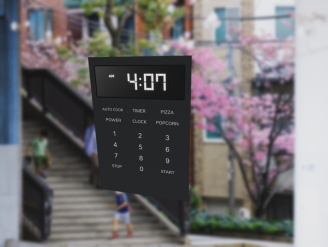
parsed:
4:07
